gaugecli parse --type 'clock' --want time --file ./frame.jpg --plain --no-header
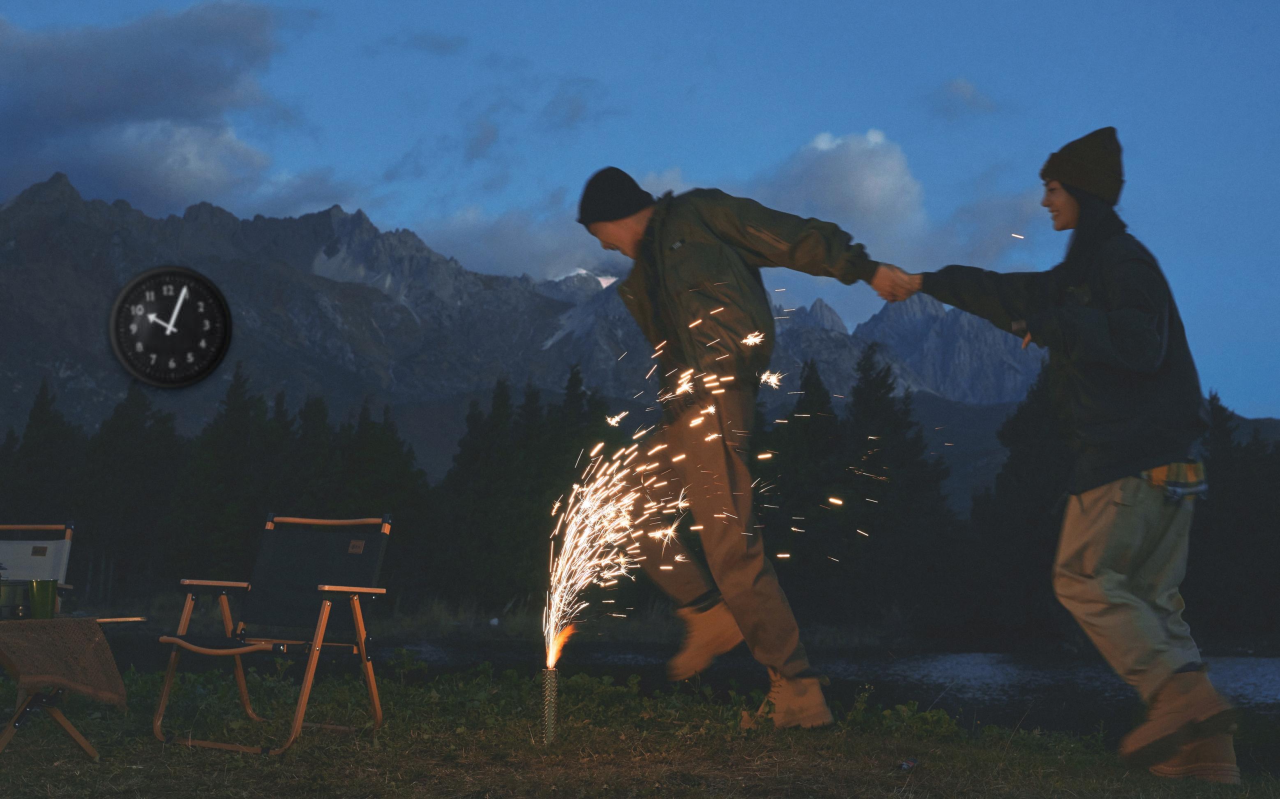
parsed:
10:04
